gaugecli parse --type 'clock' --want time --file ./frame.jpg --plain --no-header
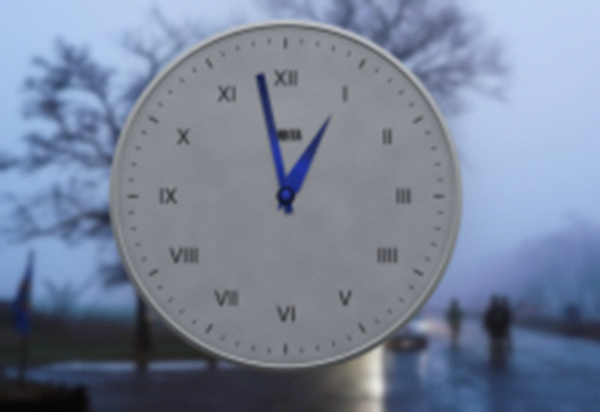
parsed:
12:58
